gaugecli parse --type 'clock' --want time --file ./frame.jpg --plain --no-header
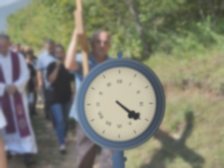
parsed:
4:21
